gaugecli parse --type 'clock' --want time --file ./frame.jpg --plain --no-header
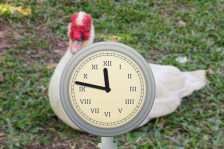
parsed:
11:47
